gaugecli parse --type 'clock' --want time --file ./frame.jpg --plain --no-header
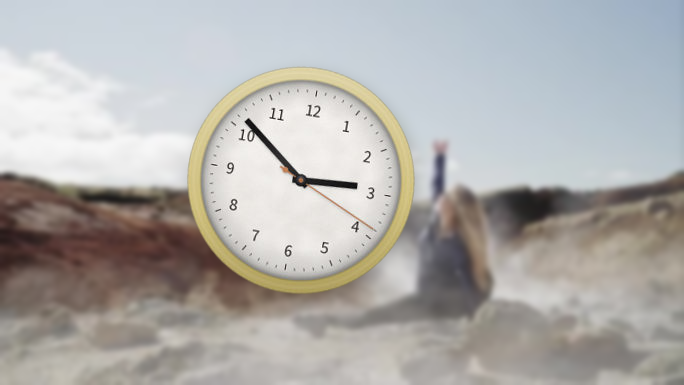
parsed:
2:51:19
